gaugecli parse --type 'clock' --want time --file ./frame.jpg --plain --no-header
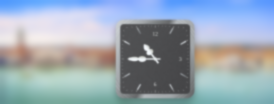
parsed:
10:45
